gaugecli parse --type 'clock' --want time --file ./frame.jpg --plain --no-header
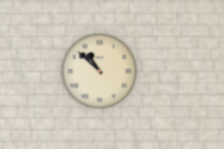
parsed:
10:52
